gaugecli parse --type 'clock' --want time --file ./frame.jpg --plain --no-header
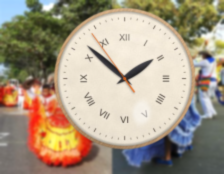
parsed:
1:51:54
